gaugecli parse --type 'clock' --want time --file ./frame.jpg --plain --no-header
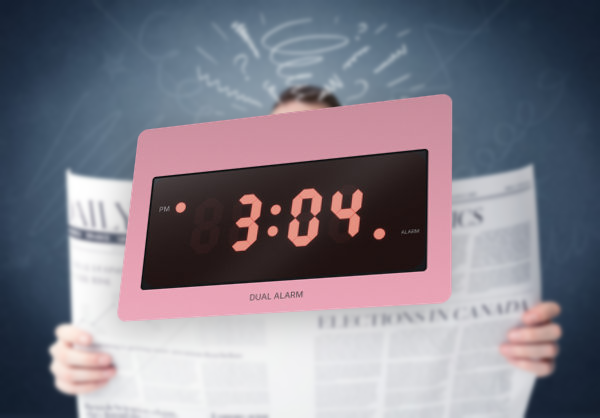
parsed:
3:04
